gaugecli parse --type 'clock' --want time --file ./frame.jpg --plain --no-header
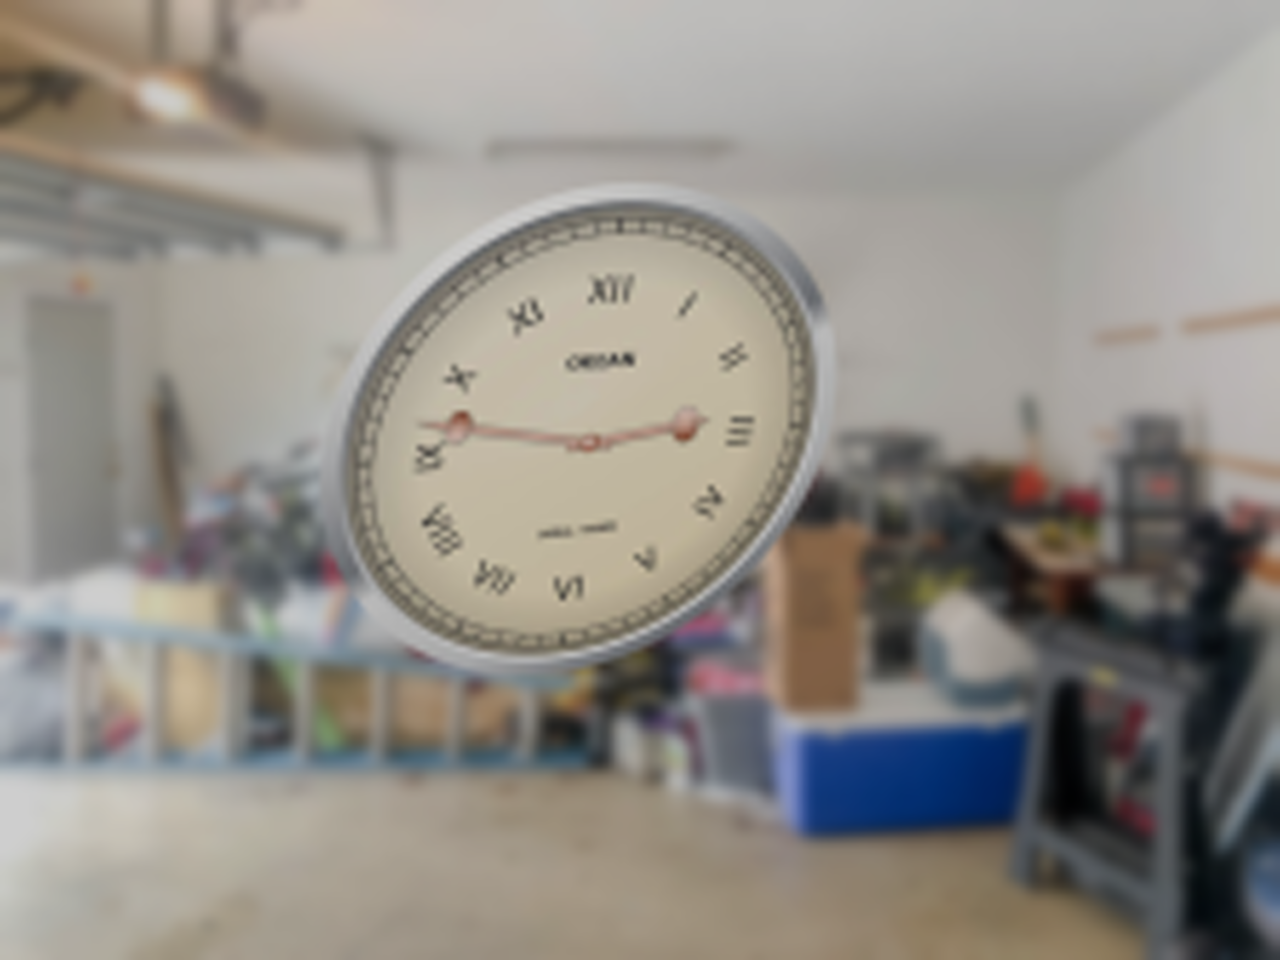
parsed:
2:47
